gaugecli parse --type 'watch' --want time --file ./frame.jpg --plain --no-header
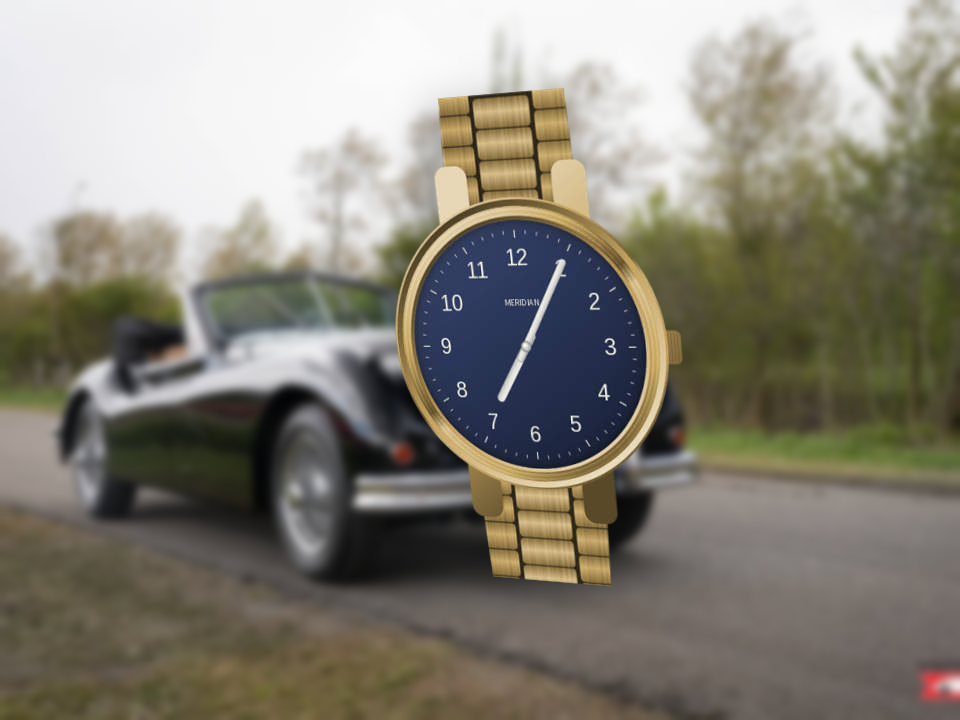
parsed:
7:05
